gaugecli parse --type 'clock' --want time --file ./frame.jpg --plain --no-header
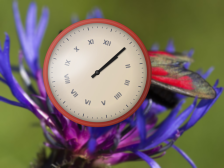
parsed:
1:05
